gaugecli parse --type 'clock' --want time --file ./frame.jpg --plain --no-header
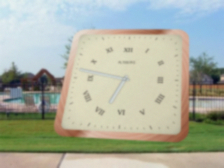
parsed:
6:47
